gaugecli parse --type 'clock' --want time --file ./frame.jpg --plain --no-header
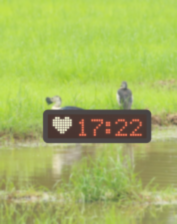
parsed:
17:22
